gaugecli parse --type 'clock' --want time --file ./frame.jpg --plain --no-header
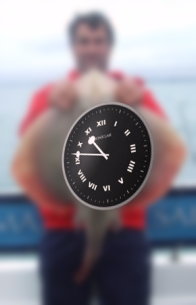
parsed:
10:47
